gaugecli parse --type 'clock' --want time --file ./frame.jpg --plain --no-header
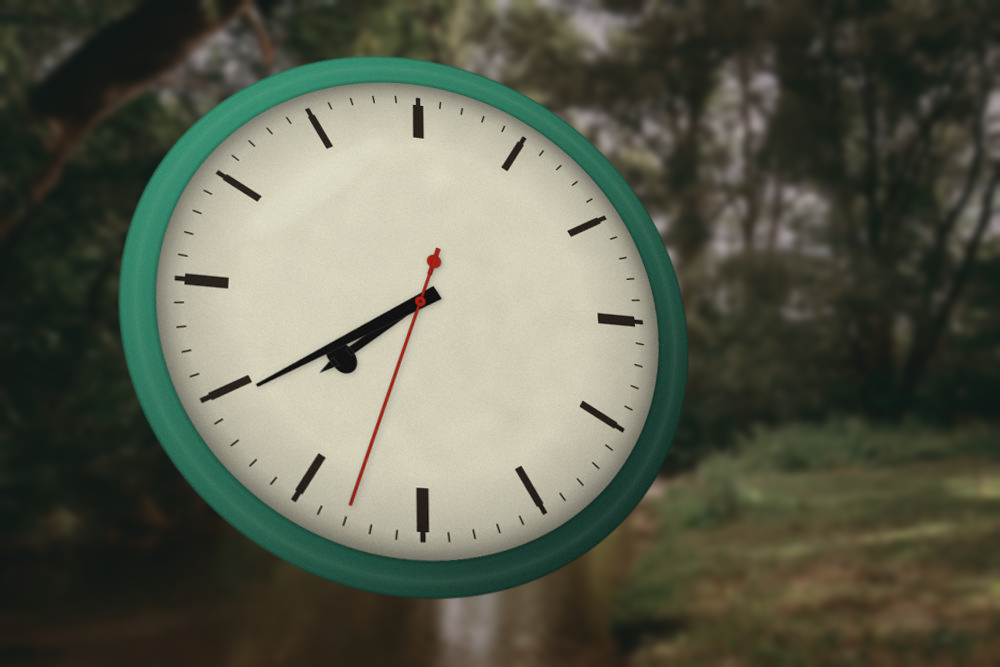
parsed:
7:39:33
